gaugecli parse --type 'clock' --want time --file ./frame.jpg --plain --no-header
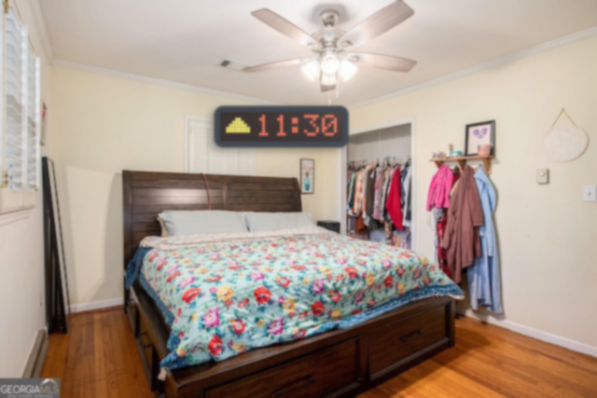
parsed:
11:30
